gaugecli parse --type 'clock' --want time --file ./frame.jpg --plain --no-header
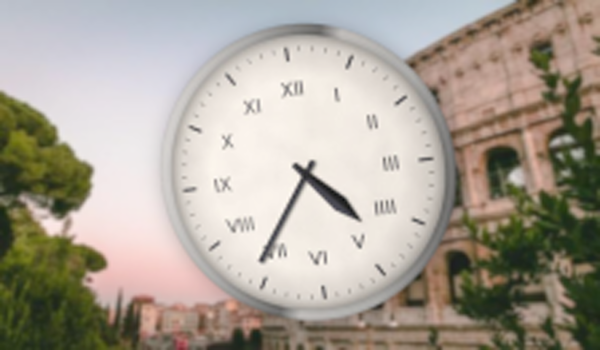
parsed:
4:36
